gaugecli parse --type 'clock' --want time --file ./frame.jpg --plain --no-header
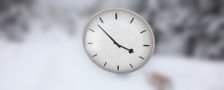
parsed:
3:53
